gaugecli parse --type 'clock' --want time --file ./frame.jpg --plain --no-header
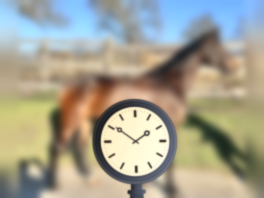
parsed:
1:51
